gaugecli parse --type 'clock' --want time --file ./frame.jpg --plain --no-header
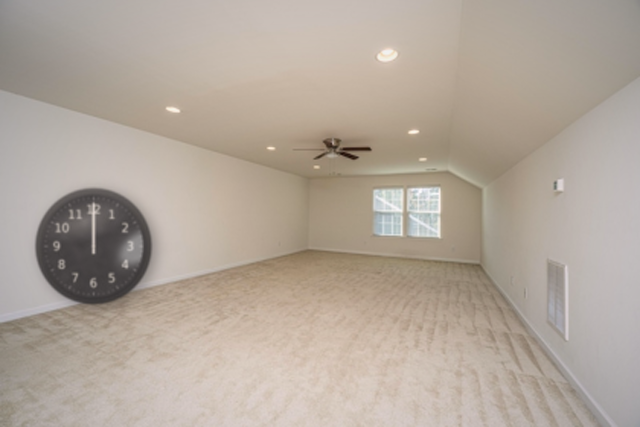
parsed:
12:00
